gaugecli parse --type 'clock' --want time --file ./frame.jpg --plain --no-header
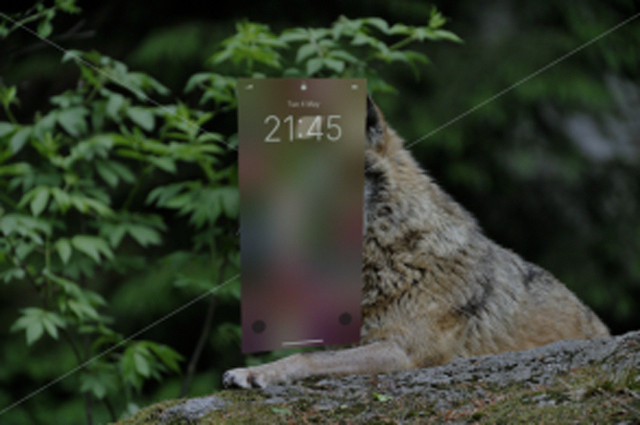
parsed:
21:45
